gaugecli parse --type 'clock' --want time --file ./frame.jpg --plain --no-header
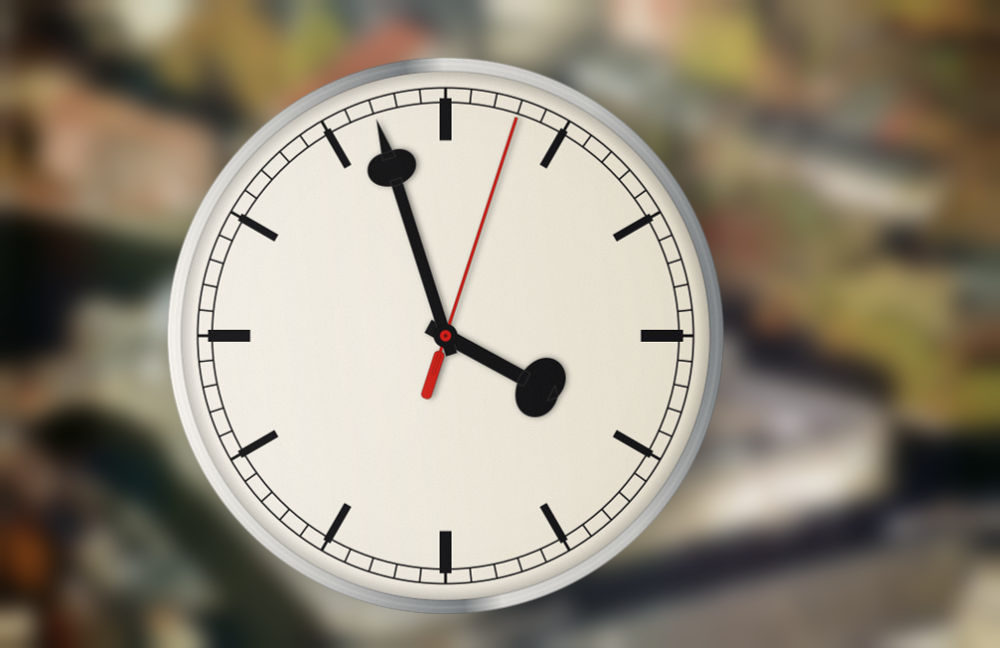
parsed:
3:57:03
